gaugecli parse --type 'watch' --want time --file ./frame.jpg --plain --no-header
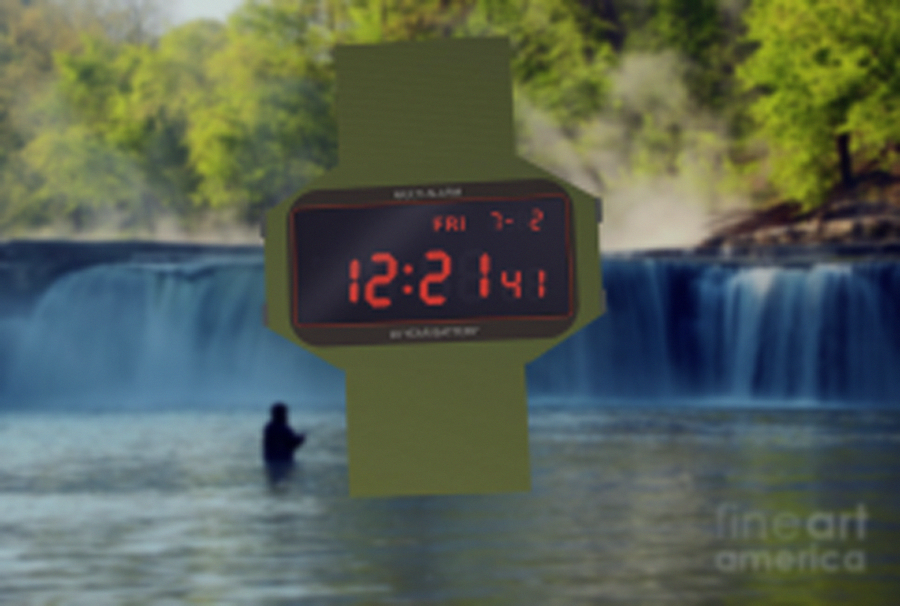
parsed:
12:21:41
